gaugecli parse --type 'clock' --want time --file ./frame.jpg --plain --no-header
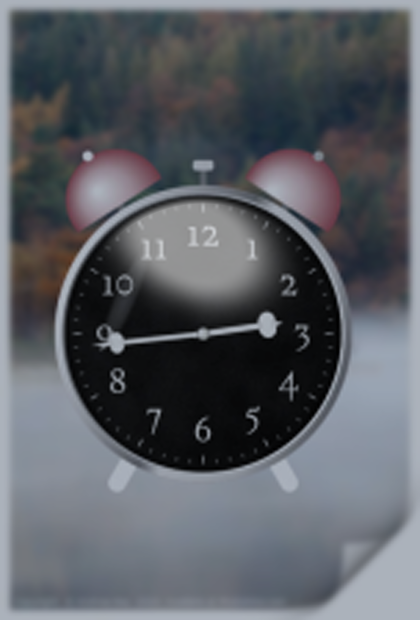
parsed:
2:44
